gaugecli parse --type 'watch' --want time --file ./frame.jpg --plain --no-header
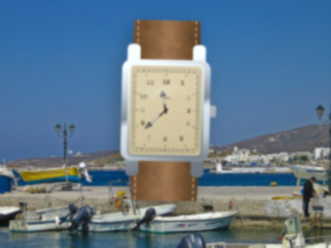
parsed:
11:38
